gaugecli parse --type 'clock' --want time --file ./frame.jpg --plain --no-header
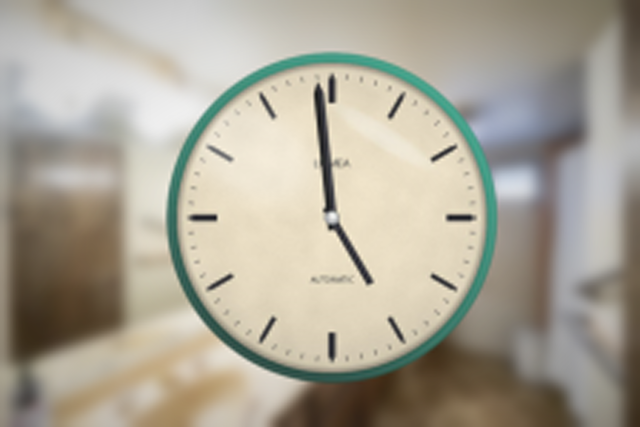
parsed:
4:59
